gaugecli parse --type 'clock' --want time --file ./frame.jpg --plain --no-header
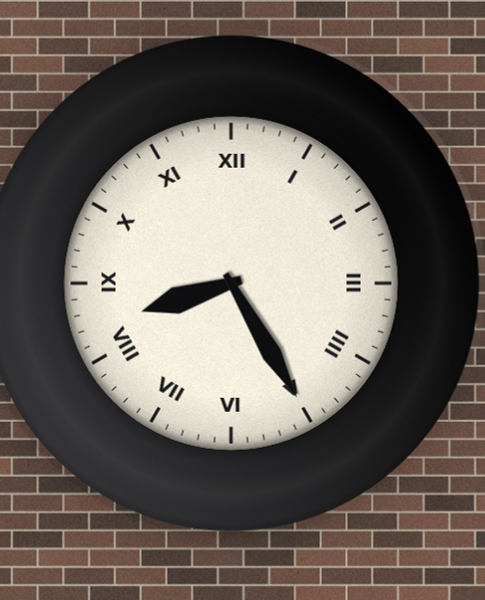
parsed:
8:25
